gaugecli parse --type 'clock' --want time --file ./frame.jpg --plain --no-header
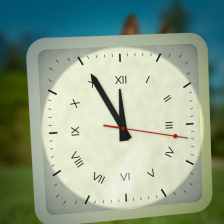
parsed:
11:55:17
